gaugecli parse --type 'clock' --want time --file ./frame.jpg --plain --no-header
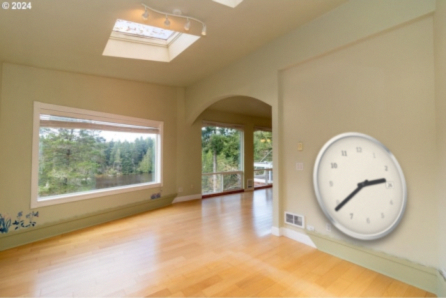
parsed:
2:39
